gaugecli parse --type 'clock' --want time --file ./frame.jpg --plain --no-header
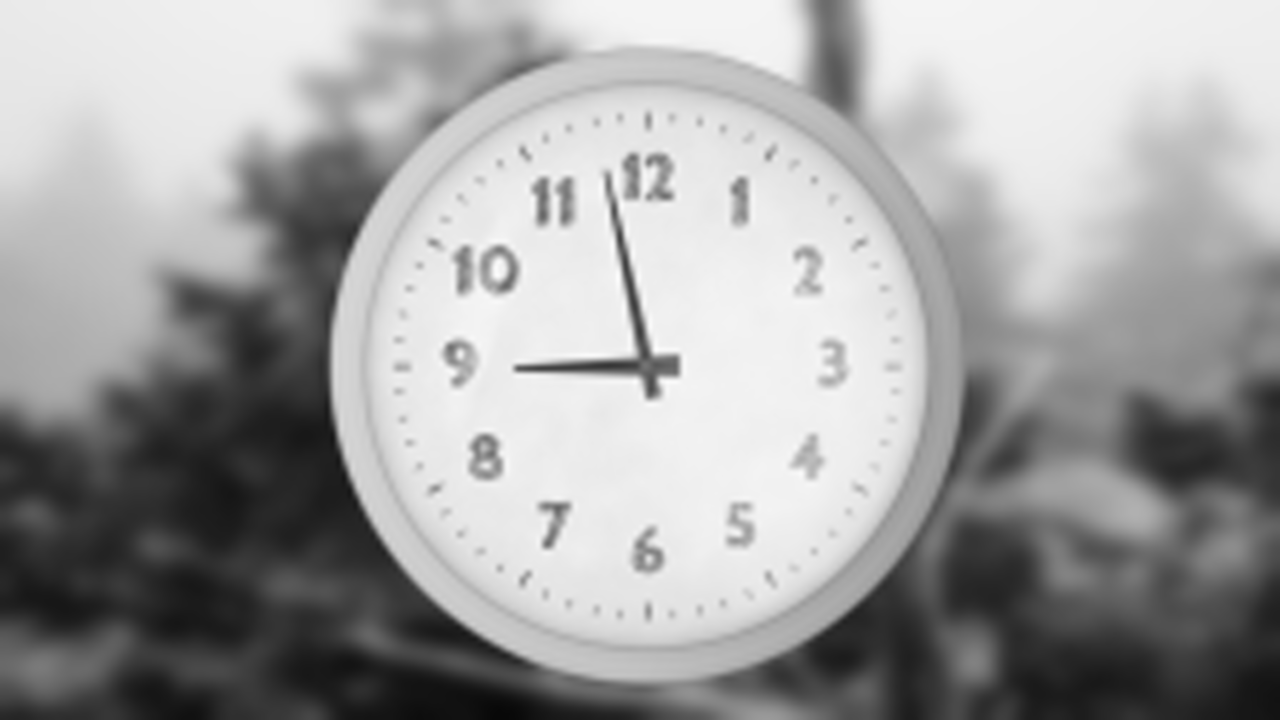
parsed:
8:58
